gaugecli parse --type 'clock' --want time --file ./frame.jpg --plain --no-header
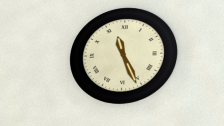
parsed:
11:26
